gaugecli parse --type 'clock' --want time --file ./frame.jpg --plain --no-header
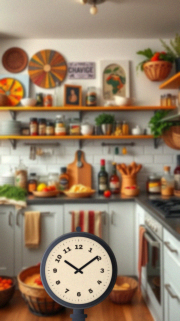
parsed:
10:09
